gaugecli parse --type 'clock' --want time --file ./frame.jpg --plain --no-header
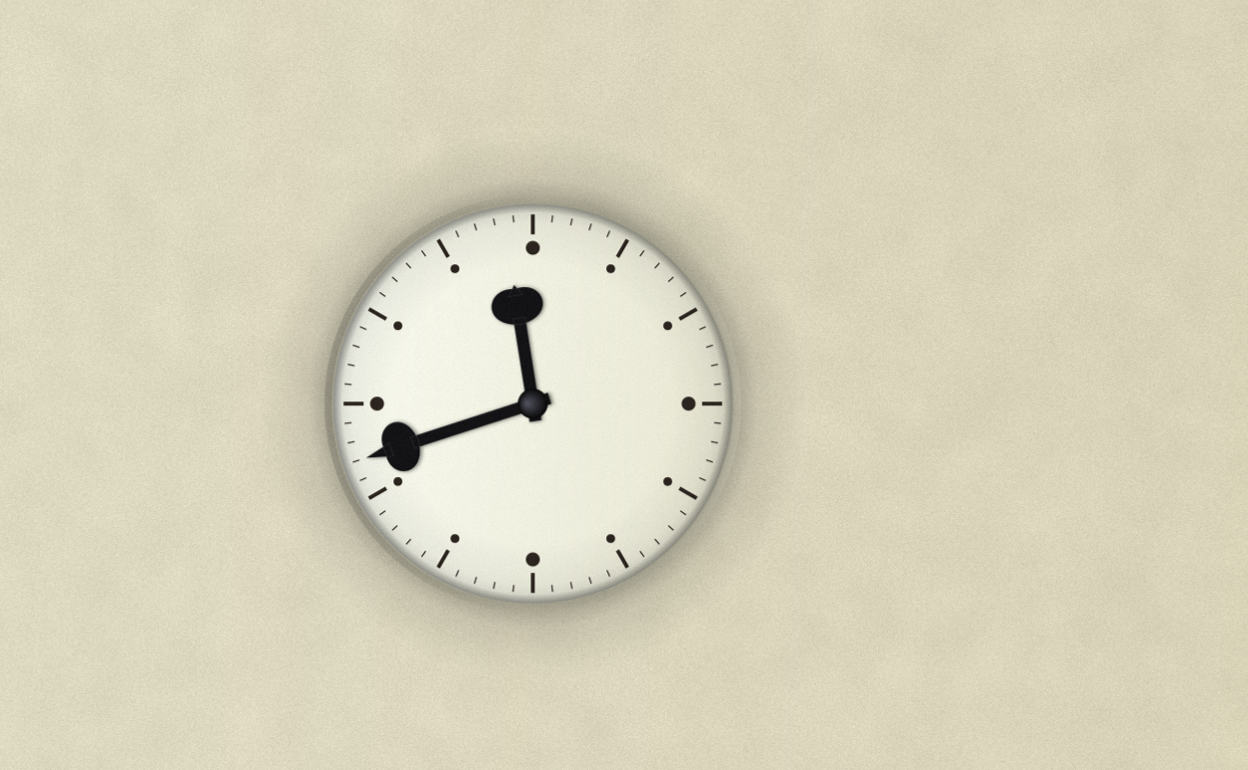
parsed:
11:42
